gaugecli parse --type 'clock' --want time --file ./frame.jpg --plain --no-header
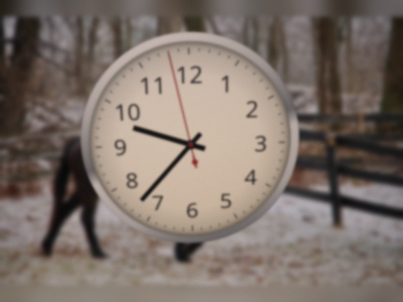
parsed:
9:36:58
